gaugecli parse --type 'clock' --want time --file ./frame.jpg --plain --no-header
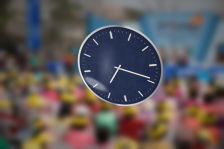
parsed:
7:19
